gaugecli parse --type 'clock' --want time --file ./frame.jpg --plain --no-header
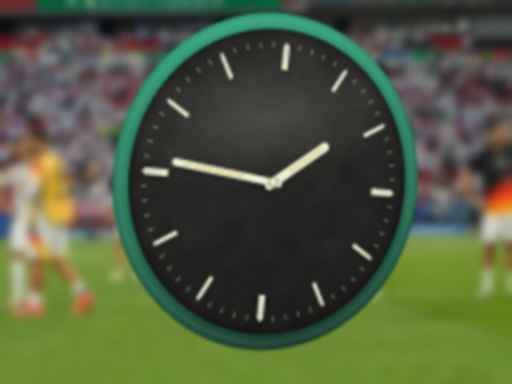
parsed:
1:46
